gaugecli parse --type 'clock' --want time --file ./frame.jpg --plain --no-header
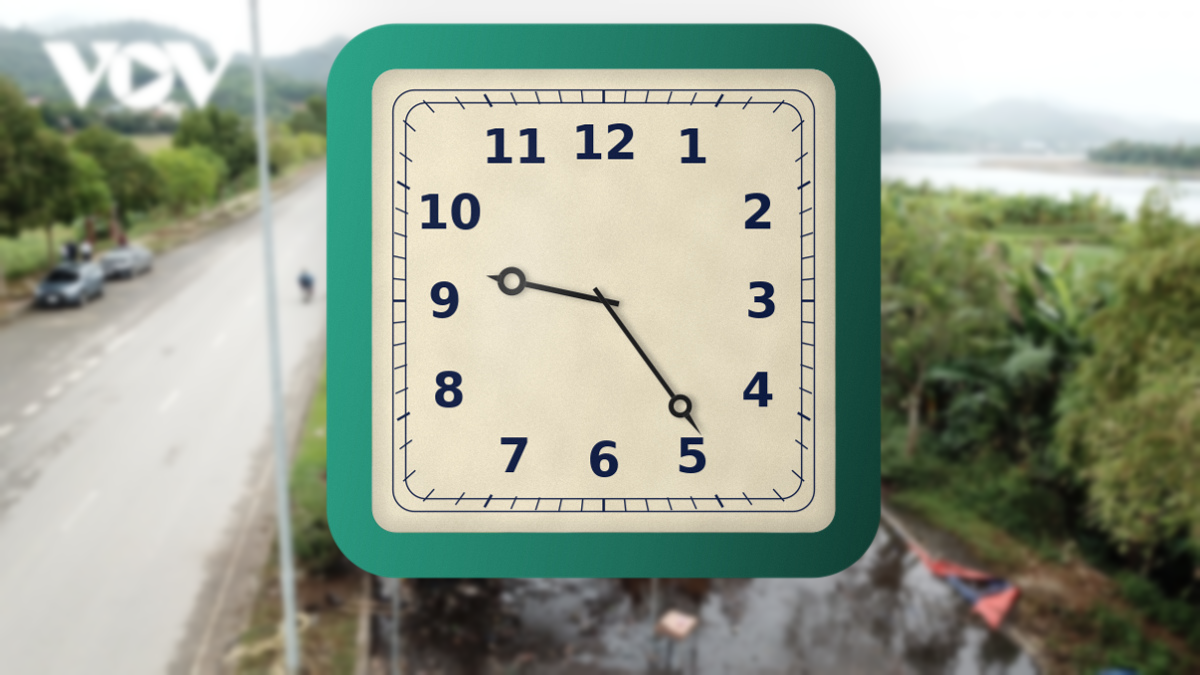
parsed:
9:24
